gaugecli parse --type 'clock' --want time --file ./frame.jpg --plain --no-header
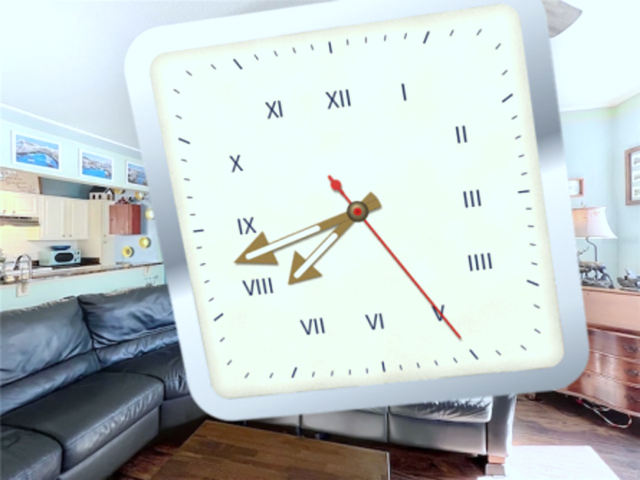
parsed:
7:42:25
